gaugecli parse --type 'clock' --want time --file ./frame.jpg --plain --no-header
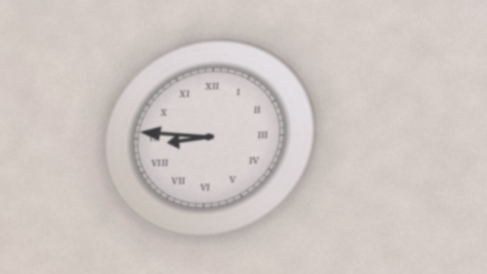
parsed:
8:46
